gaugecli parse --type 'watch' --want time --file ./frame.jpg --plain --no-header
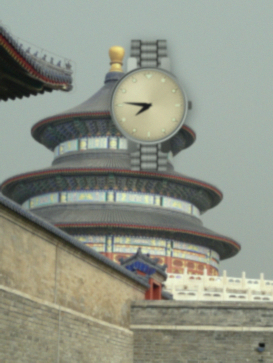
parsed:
7:46
